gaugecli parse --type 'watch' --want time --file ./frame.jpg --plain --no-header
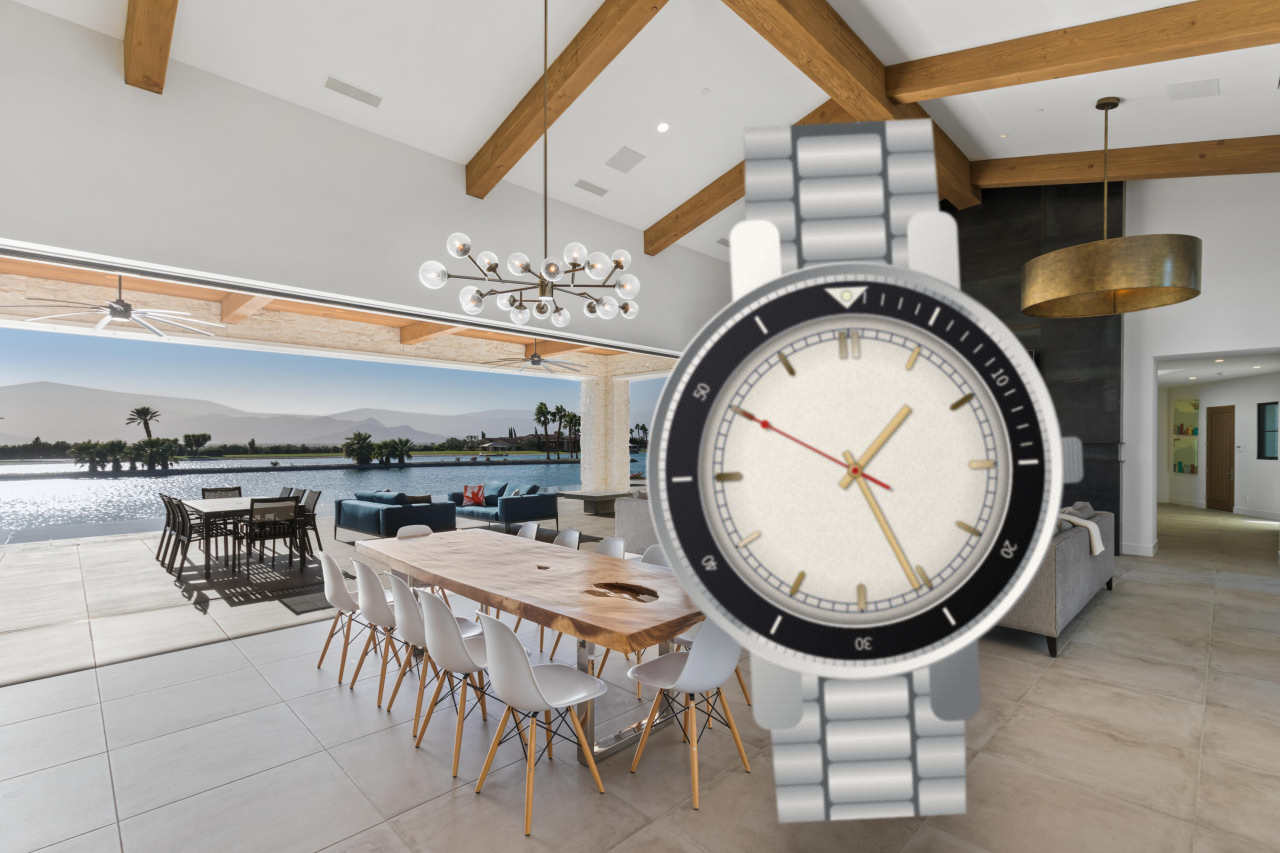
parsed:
1:25:50
